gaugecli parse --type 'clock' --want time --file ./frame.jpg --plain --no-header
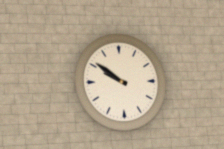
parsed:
9:51
